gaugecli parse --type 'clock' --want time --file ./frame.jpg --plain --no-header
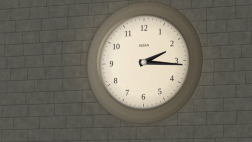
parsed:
2:16
